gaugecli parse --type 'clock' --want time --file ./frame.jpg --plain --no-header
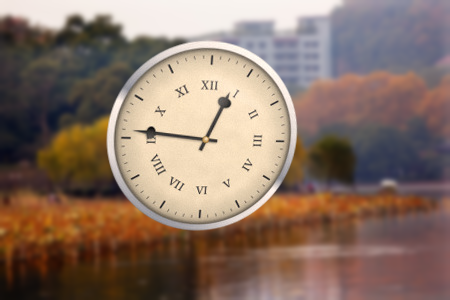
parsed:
12:46
